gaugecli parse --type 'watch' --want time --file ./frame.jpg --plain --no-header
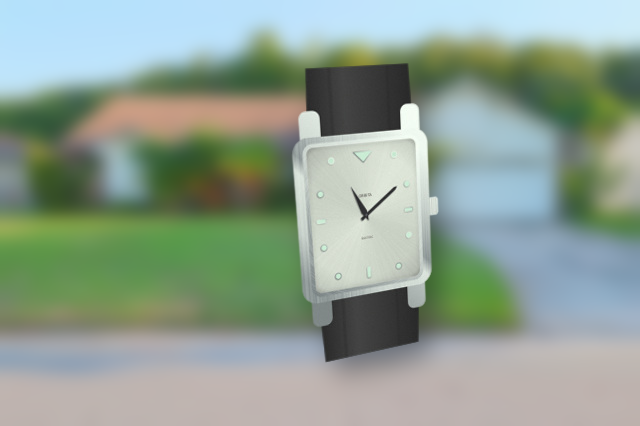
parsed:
11:09
